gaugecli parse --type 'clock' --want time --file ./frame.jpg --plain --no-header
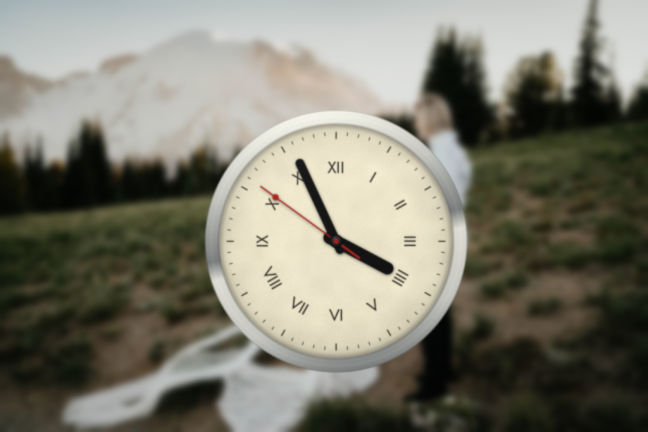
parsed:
3:55:51
